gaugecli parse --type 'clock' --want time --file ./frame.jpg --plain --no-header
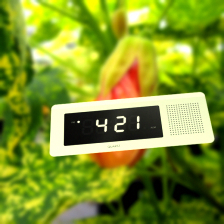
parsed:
4:21
